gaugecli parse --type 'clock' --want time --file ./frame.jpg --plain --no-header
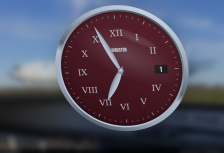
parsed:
6:56
